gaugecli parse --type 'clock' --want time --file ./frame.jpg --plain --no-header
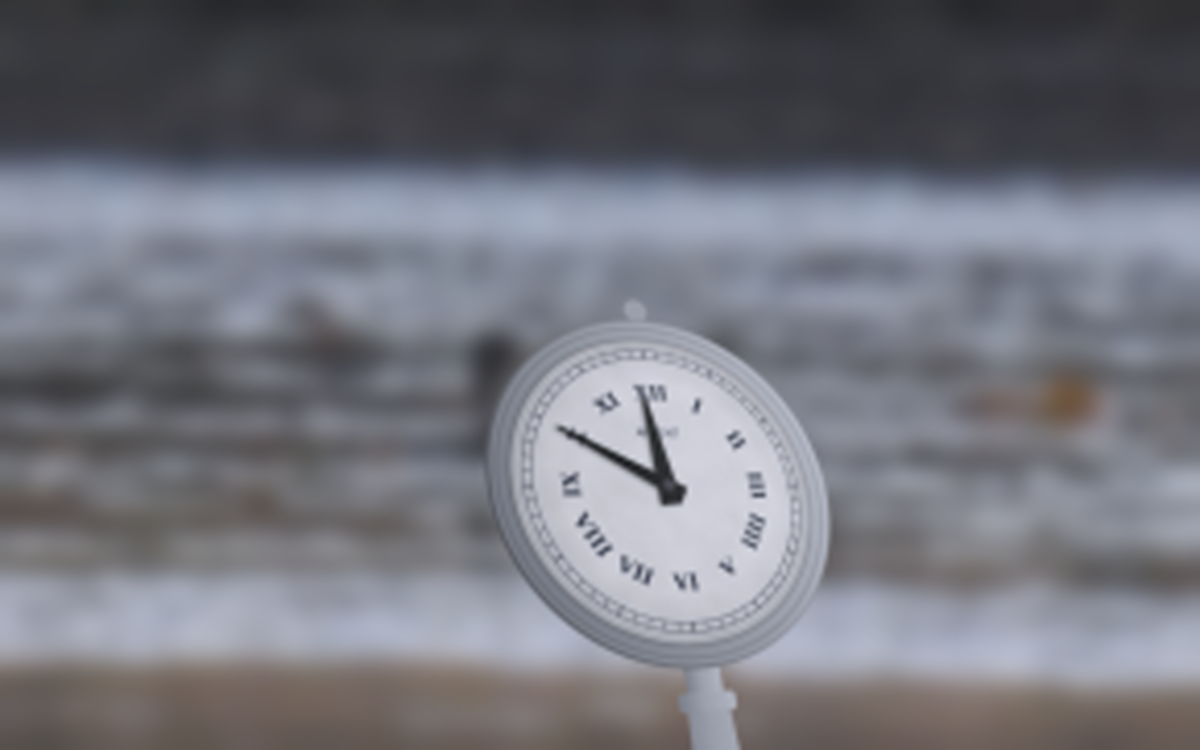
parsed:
11:50
